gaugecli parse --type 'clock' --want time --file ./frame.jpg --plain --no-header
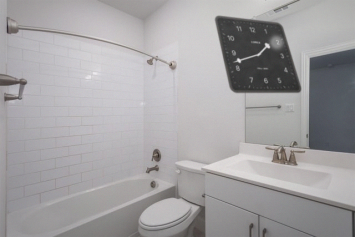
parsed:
1:42
